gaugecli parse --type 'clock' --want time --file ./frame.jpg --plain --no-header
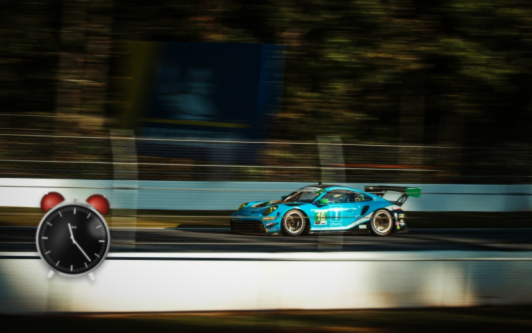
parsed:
11:23
